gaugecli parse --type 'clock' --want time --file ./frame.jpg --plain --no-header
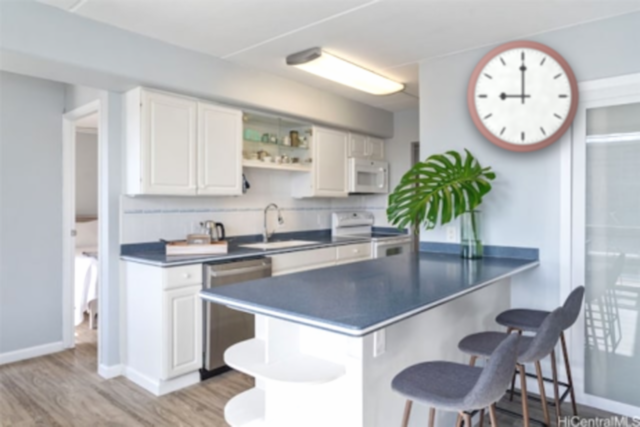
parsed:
9:00
